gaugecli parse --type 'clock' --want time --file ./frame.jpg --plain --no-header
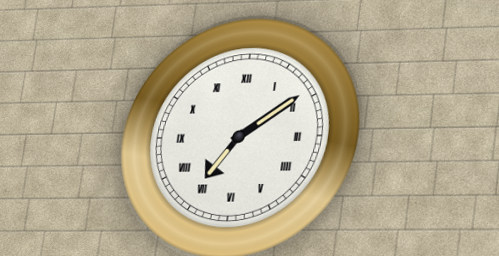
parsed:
7:09
